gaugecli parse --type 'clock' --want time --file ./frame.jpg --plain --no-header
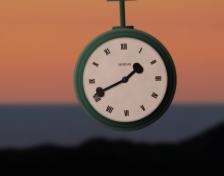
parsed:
1:41
